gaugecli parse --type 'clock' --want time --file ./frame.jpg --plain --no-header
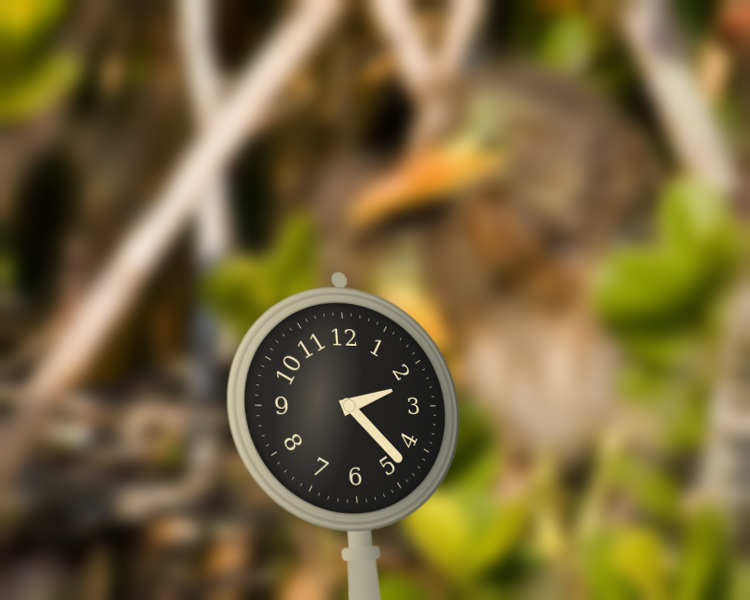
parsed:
2:23
